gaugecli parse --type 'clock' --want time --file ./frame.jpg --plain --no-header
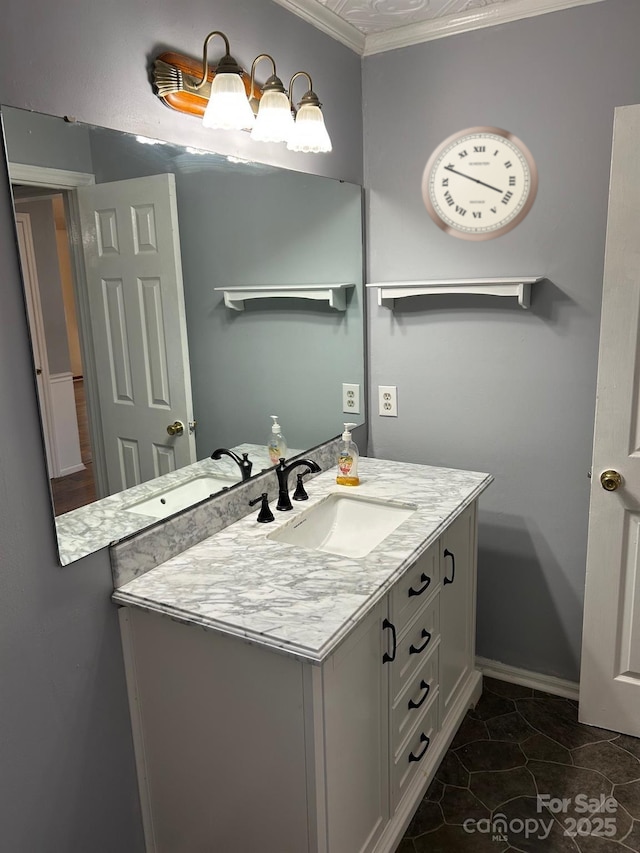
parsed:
3:49
